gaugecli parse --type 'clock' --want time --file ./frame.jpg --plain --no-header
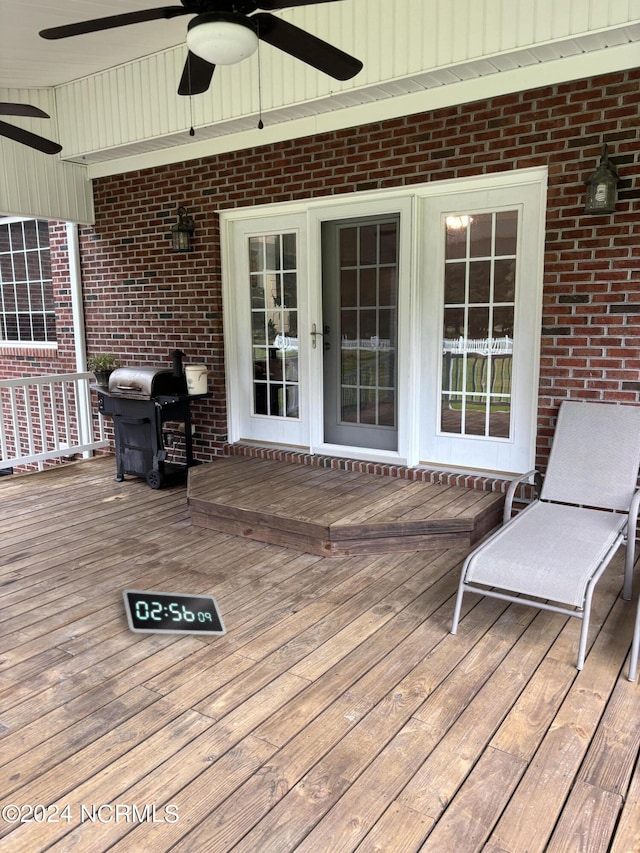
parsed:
2:56:09
